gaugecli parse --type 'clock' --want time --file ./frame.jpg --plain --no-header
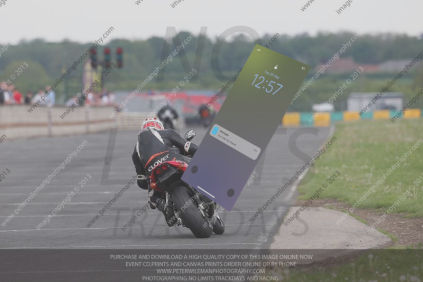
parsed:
12:57
